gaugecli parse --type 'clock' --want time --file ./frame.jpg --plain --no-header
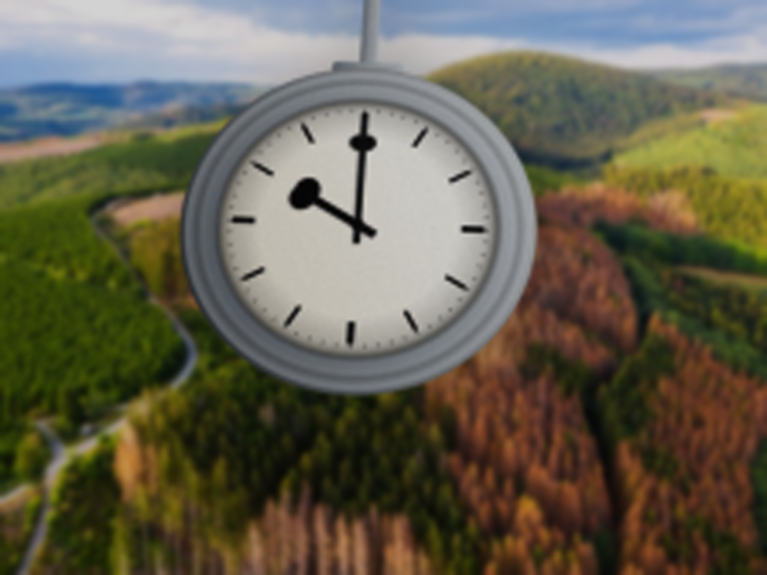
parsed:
10:00
